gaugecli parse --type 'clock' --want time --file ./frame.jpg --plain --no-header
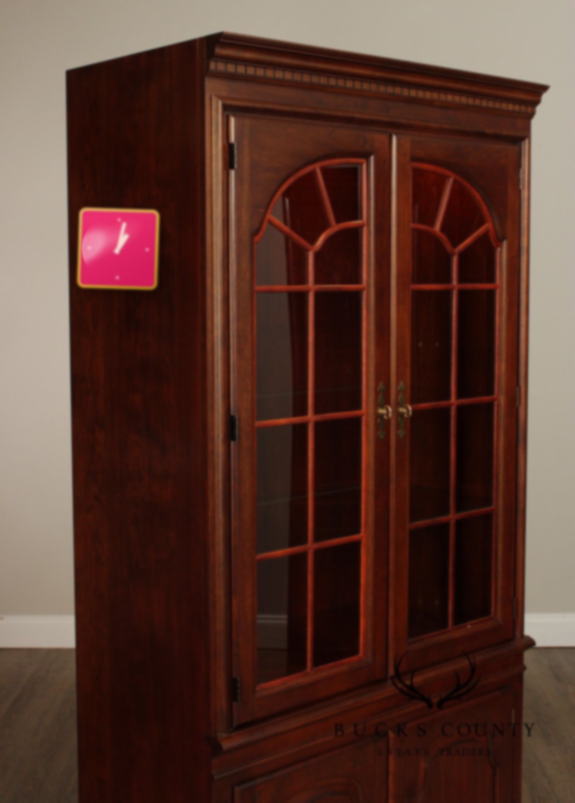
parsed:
1:02
